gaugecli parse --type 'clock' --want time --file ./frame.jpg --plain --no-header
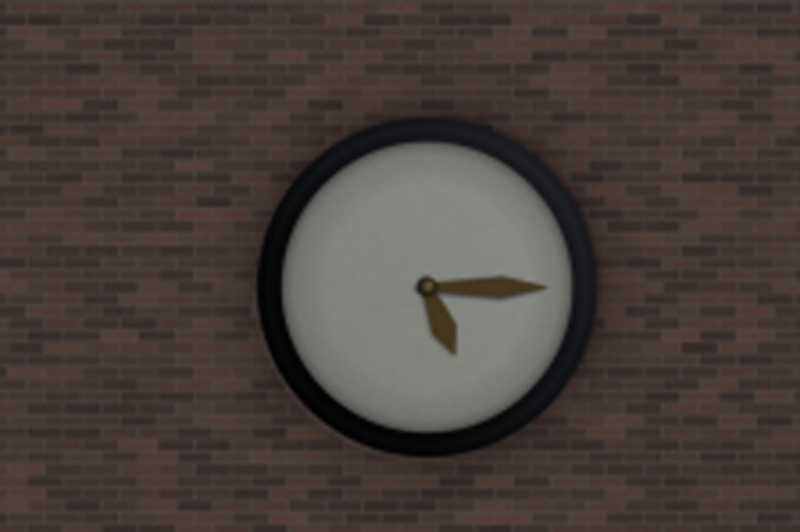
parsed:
5:15
